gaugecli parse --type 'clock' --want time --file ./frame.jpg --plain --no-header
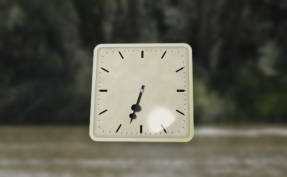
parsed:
6:33
